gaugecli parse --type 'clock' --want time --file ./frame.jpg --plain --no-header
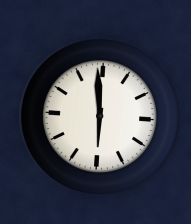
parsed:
5:59
